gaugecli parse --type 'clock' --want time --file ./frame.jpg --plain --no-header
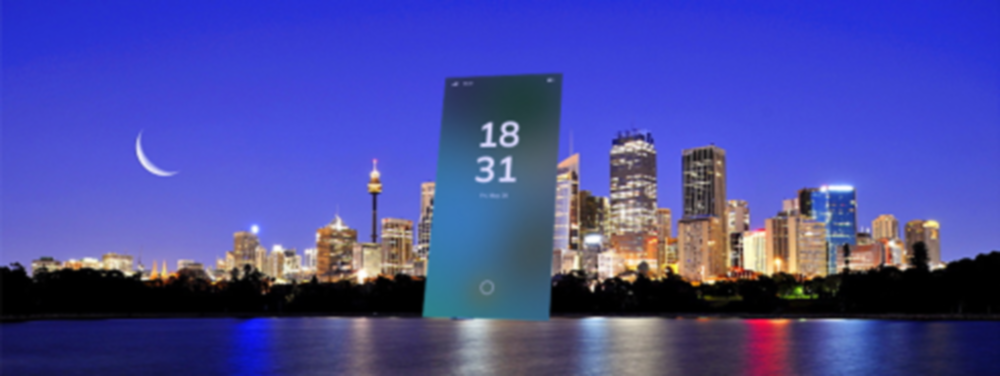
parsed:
18:31
